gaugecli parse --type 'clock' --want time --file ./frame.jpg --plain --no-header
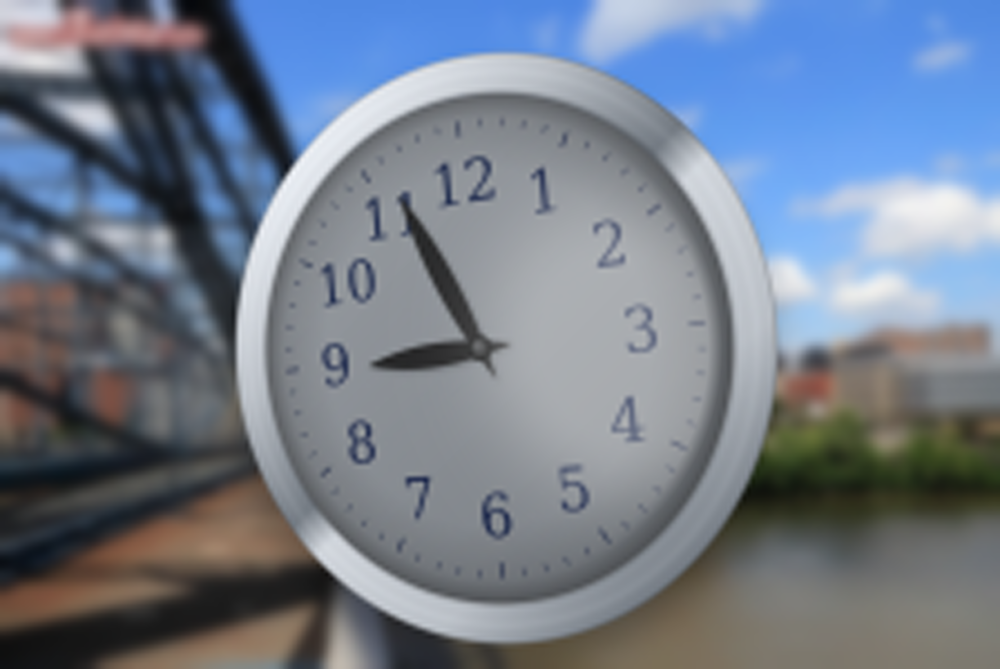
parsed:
8:56
